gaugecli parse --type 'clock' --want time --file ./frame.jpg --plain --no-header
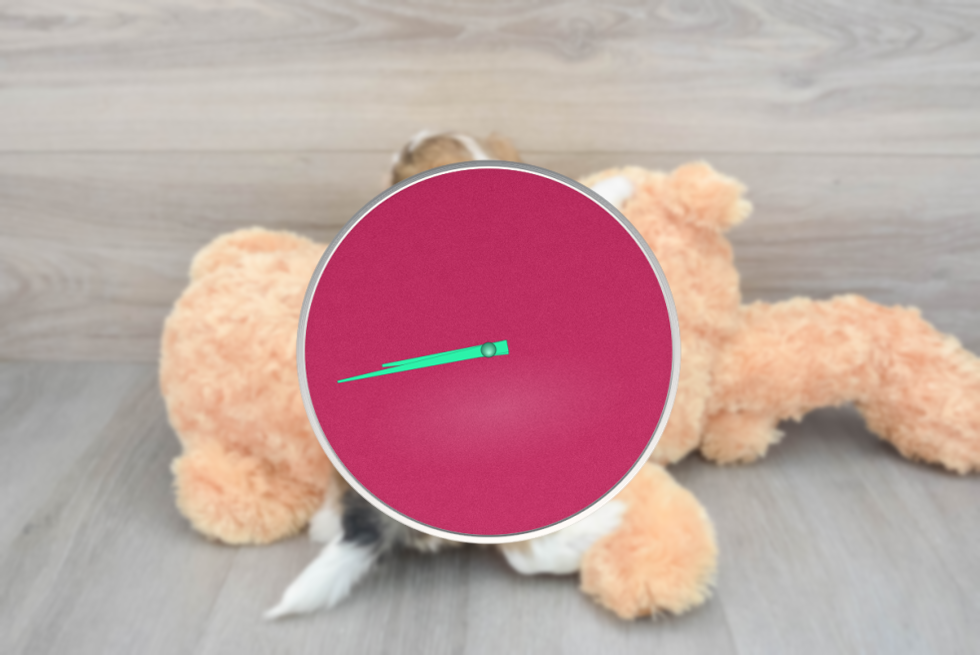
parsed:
8:43
